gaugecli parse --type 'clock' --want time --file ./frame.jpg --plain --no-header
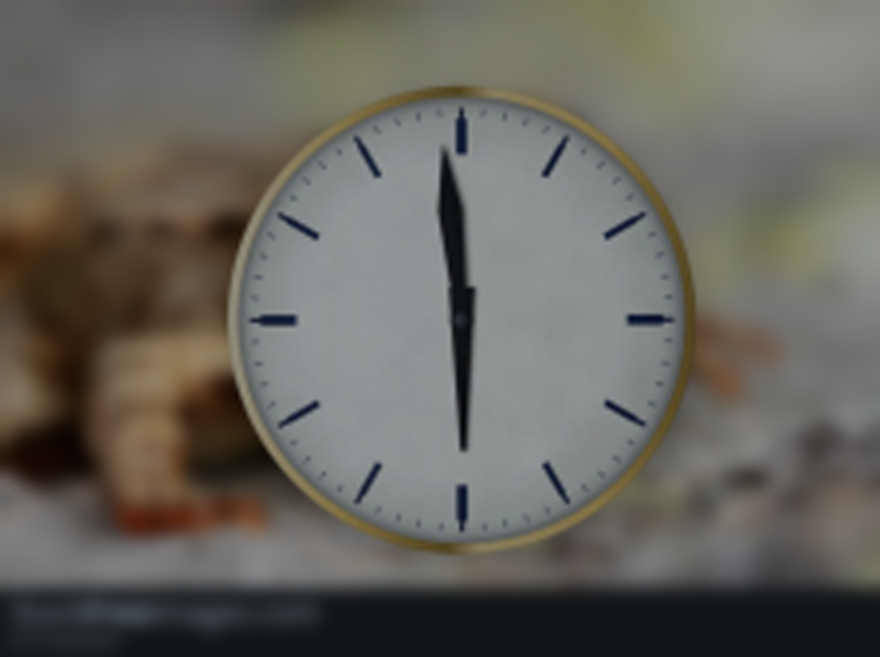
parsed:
5:59
